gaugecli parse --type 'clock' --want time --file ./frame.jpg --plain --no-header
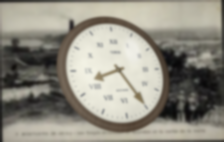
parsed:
8:25
